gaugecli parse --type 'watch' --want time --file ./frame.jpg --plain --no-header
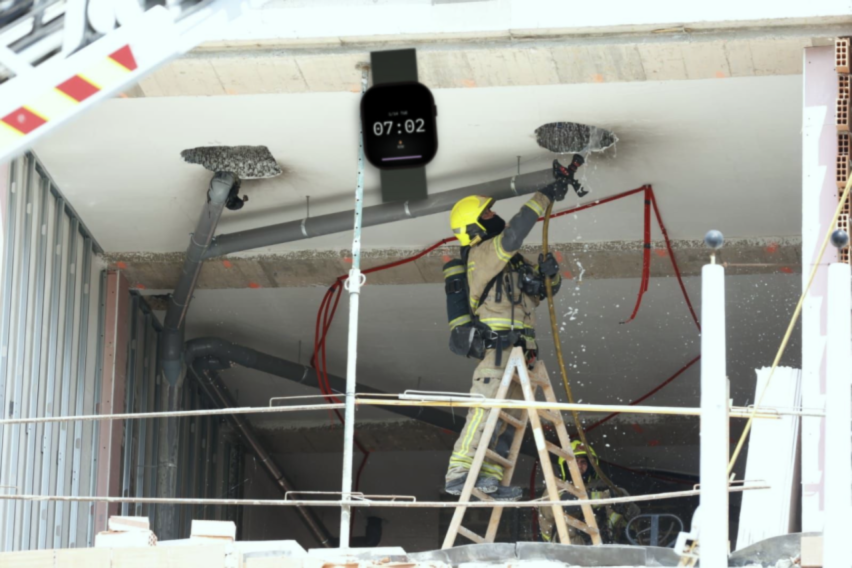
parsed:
7:02
